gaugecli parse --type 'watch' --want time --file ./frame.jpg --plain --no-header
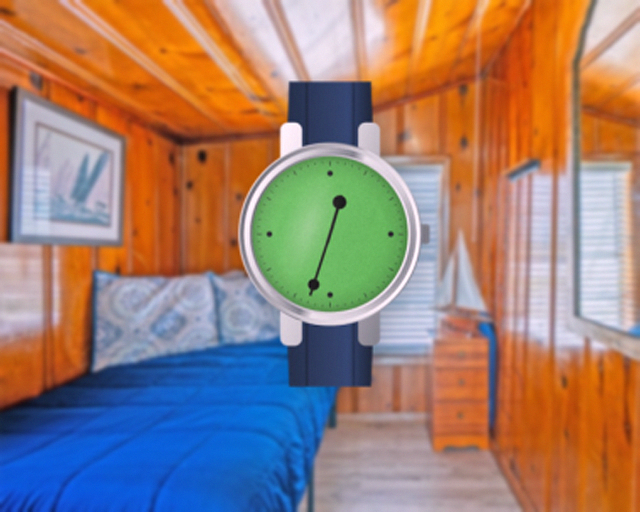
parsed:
12:33
